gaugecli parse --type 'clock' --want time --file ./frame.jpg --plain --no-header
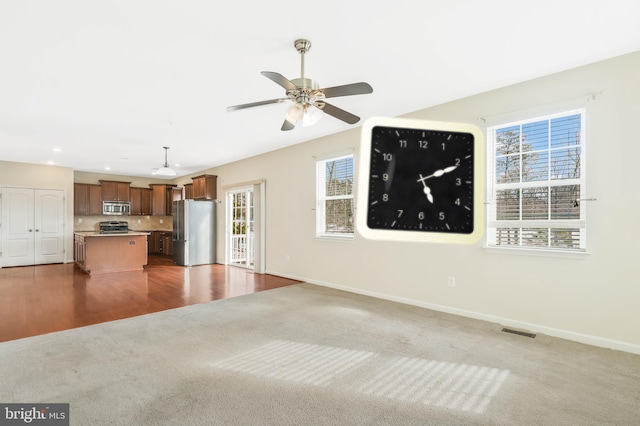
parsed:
5:11
